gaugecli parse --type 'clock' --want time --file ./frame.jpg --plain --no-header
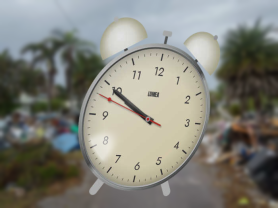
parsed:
9:49:48
